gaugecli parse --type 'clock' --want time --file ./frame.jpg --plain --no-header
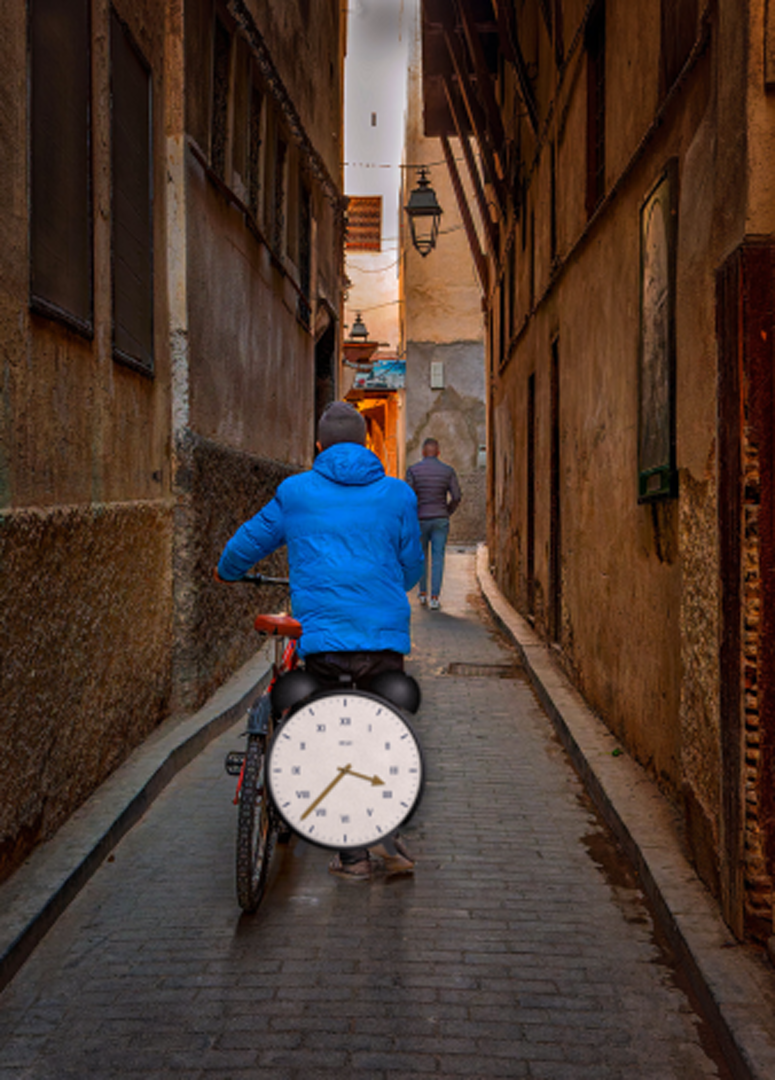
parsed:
3:37
